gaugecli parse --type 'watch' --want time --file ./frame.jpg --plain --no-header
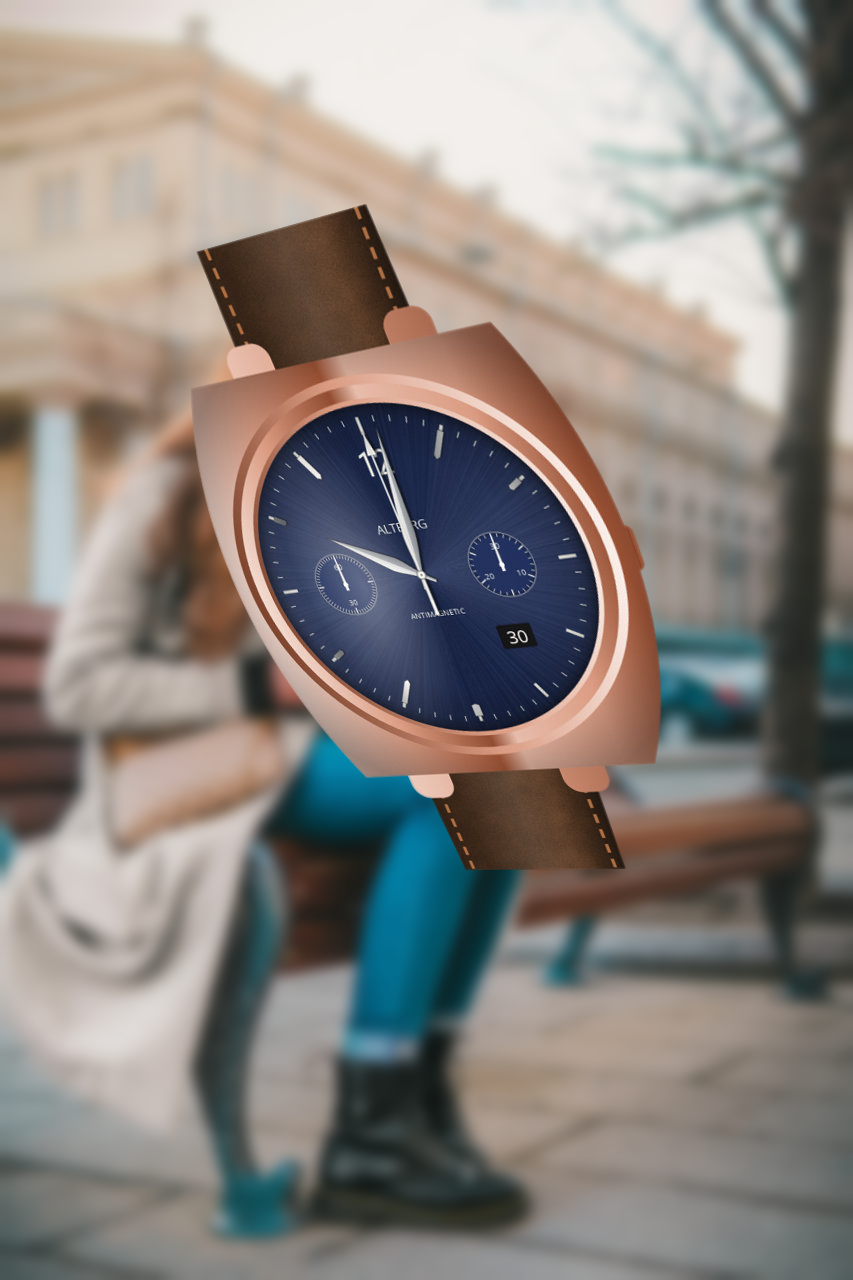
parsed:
10:01
